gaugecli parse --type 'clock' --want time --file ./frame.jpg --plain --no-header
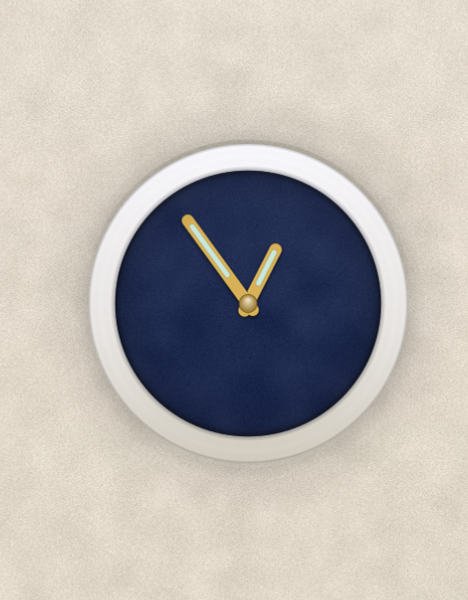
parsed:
12:54
